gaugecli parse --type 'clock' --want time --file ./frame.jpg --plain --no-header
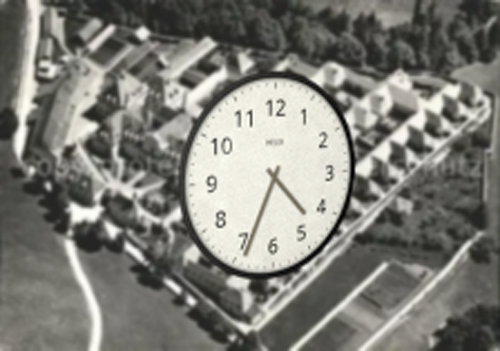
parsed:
4:34
